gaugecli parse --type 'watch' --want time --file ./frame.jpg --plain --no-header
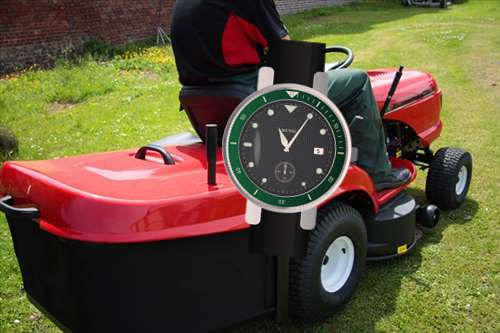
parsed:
11:05
